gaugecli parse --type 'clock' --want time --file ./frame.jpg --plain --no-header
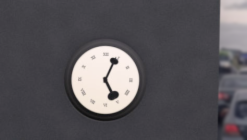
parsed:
5:04
